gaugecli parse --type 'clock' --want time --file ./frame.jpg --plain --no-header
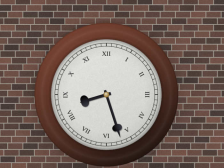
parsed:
8:27
